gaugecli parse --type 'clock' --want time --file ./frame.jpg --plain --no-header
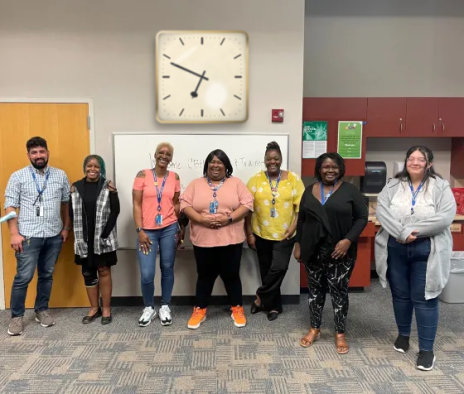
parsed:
6:49
